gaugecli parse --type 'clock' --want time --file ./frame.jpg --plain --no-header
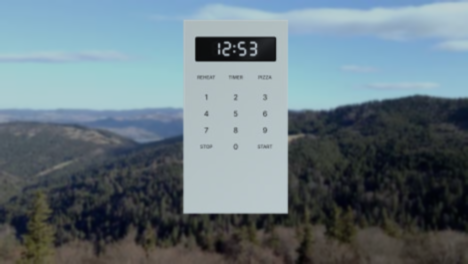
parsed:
12:53
